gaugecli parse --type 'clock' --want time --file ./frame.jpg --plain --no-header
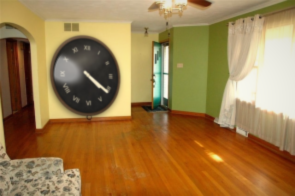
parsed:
4:21
